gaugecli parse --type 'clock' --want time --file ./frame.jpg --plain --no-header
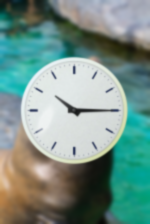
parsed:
10:15
